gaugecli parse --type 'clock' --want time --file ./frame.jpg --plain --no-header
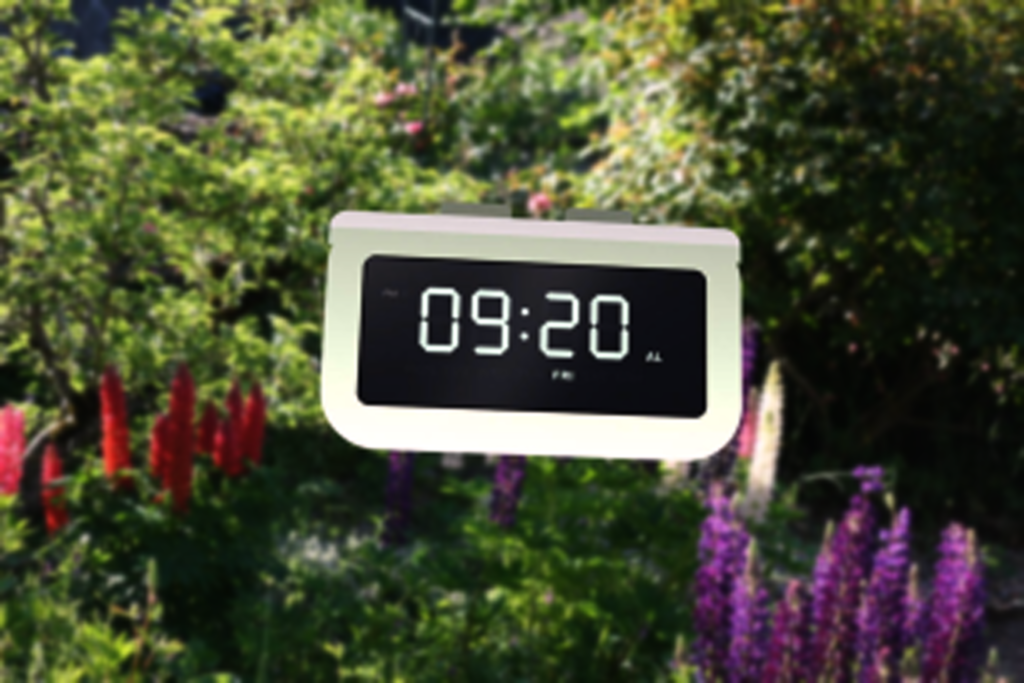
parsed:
9:20
